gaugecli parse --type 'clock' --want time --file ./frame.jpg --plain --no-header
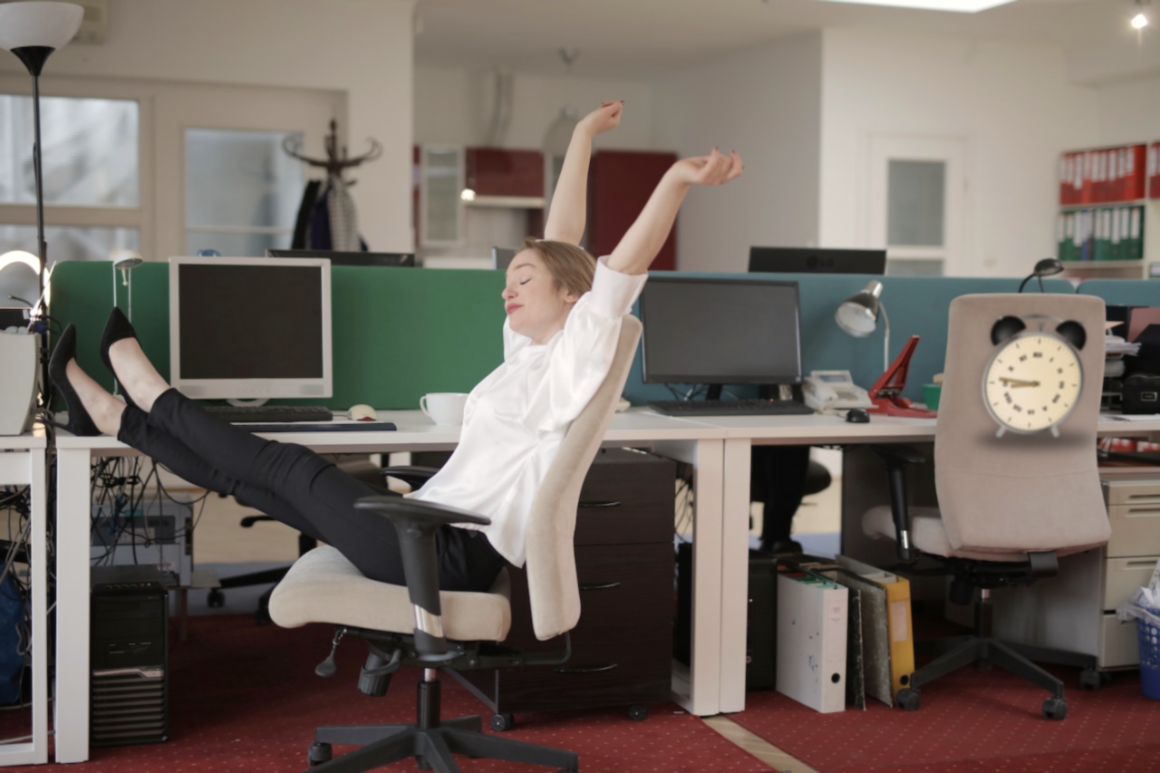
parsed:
8:46
